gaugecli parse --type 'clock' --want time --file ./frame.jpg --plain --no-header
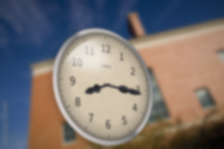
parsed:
8:16
